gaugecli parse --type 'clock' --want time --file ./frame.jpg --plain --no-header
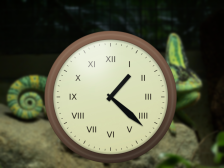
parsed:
1:22
